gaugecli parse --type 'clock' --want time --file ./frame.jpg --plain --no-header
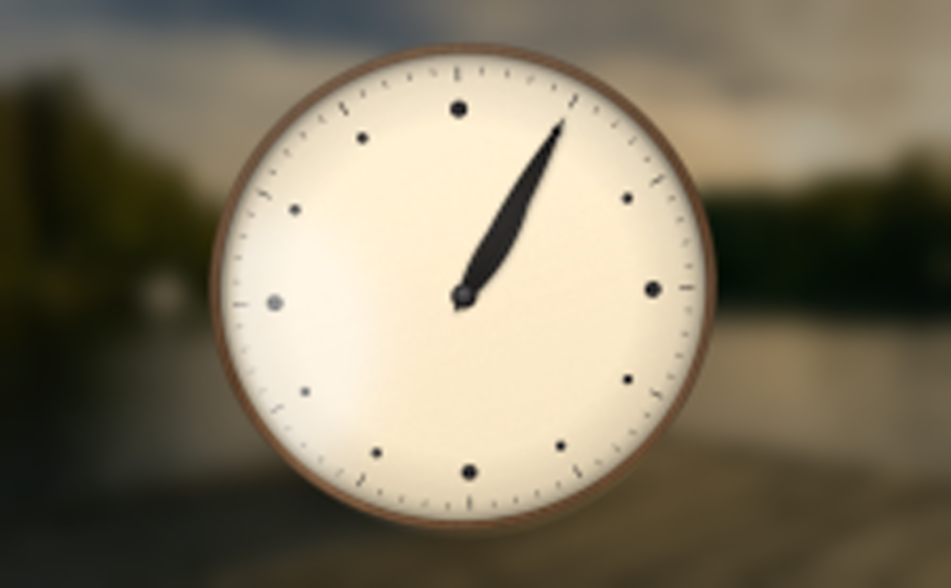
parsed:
1:05
